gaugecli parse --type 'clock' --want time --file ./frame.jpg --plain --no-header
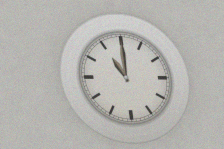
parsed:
11:00
